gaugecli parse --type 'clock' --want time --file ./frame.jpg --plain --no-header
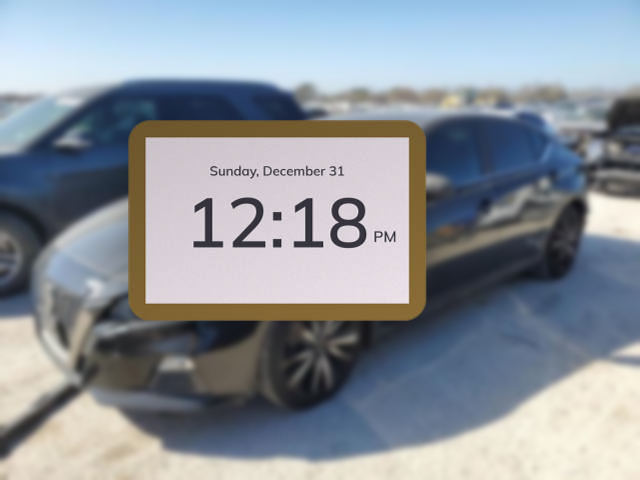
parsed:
12:18
